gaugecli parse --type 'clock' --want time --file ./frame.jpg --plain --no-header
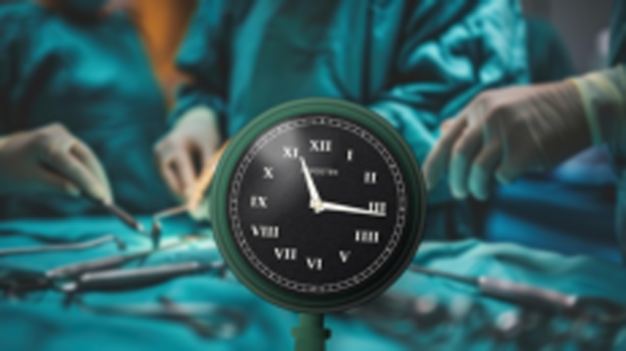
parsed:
11:16
